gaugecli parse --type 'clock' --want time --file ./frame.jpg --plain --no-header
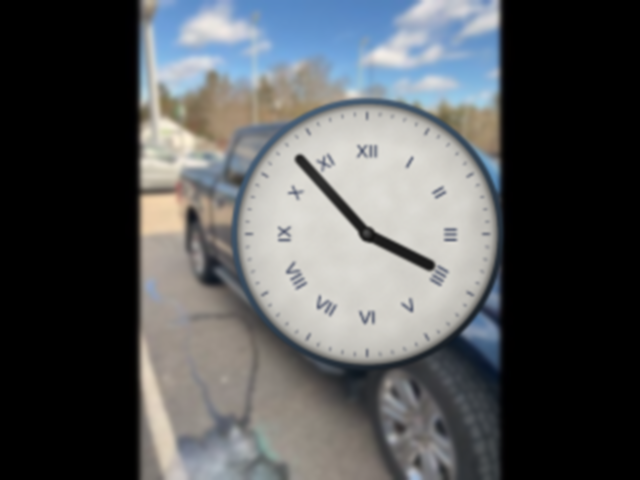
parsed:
3:53
